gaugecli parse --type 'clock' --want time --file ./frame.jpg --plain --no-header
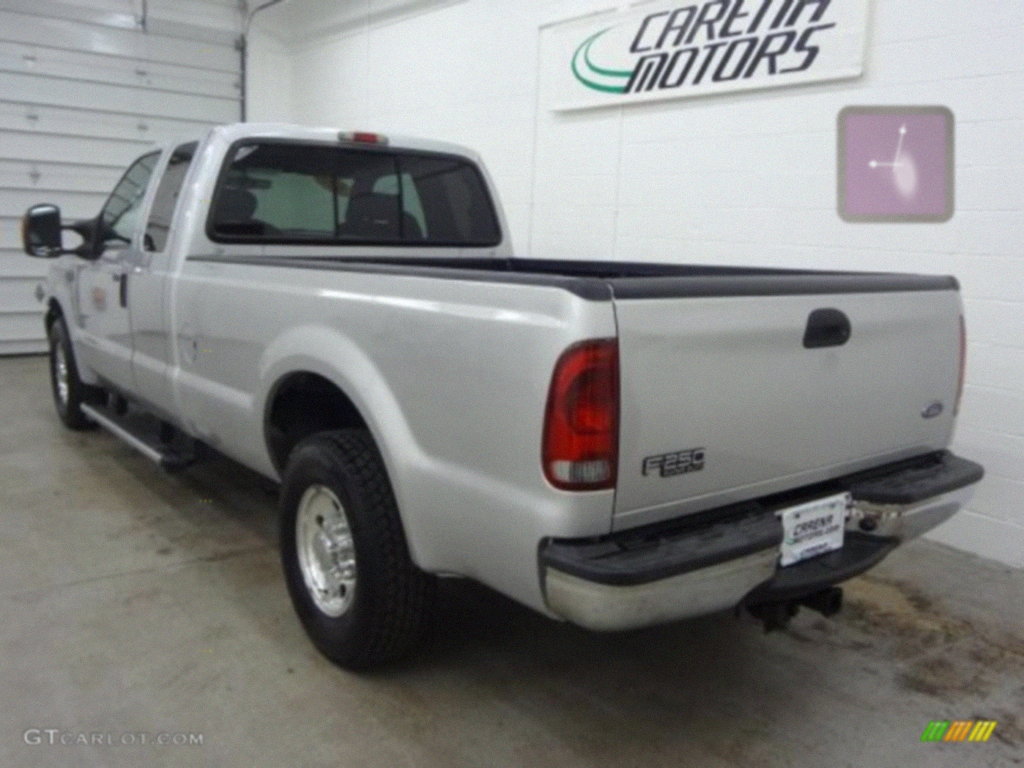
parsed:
9:02
